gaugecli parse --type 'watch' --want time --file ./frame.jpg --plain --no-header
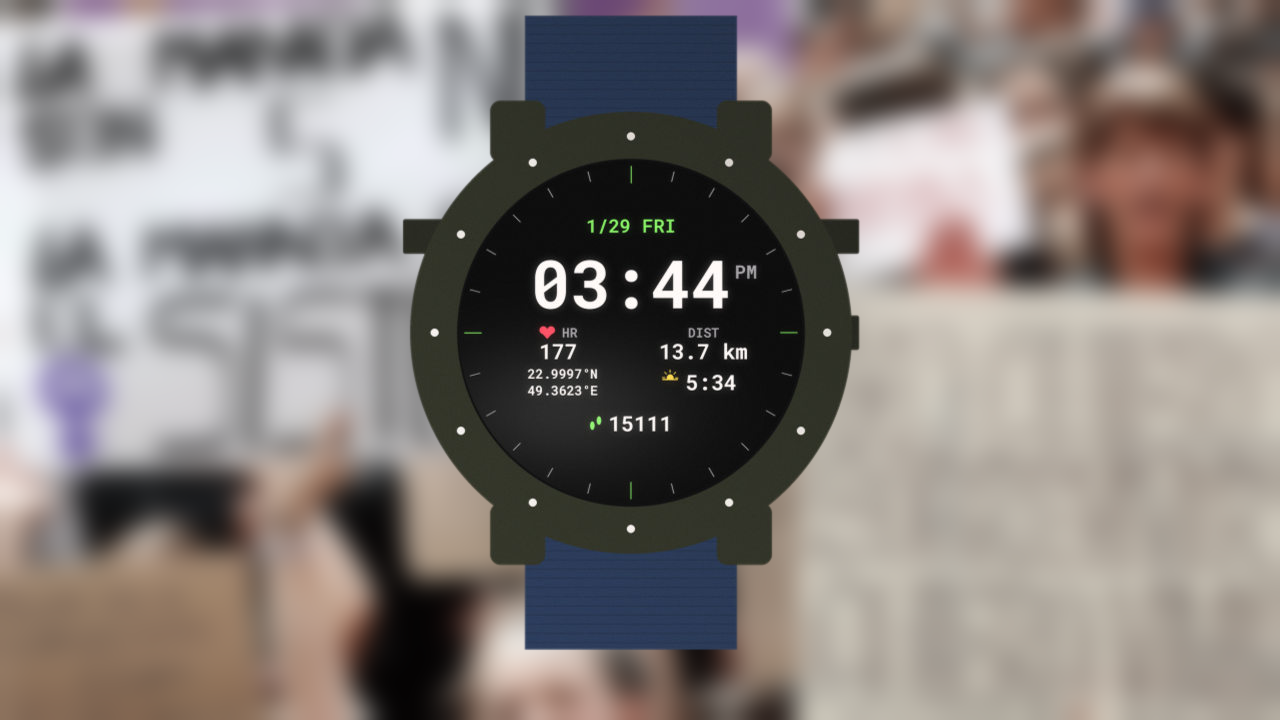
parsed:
3:44
